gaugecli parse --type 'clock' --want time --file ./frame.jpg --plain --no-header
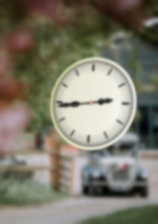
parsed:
2:44
